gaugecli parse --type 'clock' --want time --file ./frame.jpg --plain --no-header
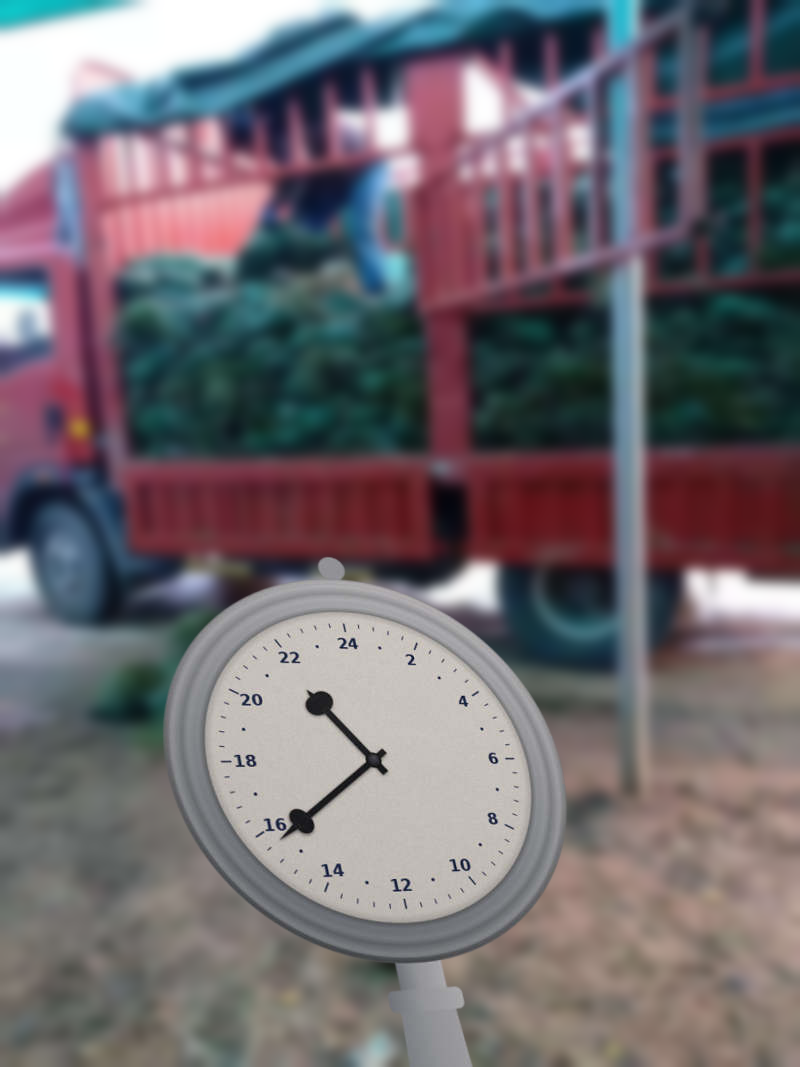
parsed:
21:39
